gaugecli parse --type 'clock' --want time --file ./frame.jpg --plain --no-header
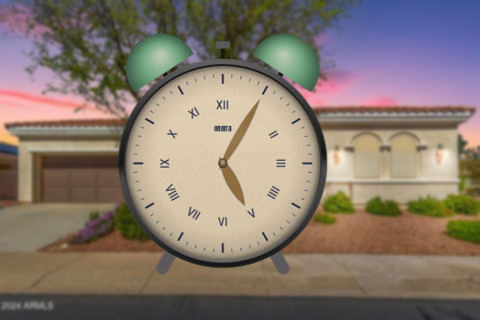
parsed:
5:05
